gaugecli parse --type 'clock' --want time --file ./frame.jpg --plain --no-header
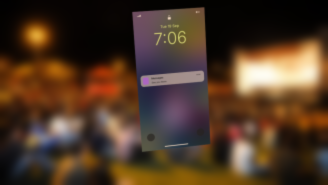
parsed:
7:06
